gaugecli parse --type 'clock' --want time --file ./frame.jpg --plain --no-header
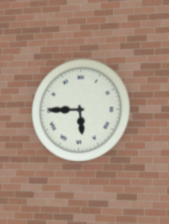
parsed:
5:45
